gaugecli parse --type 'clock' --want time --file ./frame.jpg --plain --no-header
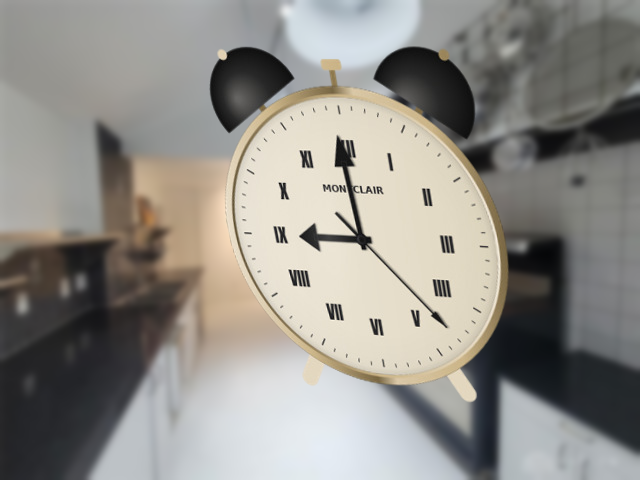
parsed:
8:59:23
